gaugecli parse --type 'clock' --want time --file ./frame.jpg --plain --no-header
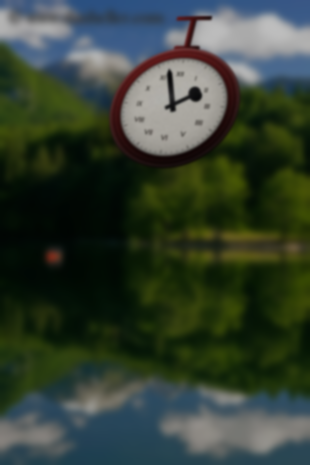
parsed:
1:57
